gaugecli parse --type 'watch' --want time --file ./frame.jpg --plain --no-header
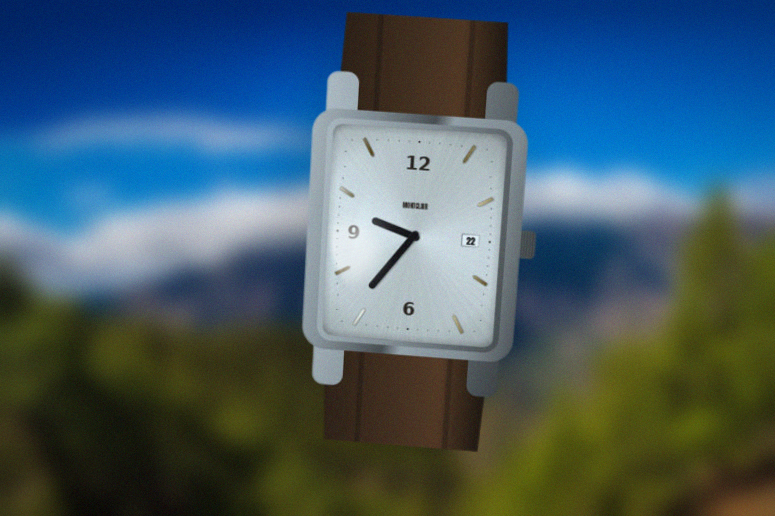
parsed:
9:36
